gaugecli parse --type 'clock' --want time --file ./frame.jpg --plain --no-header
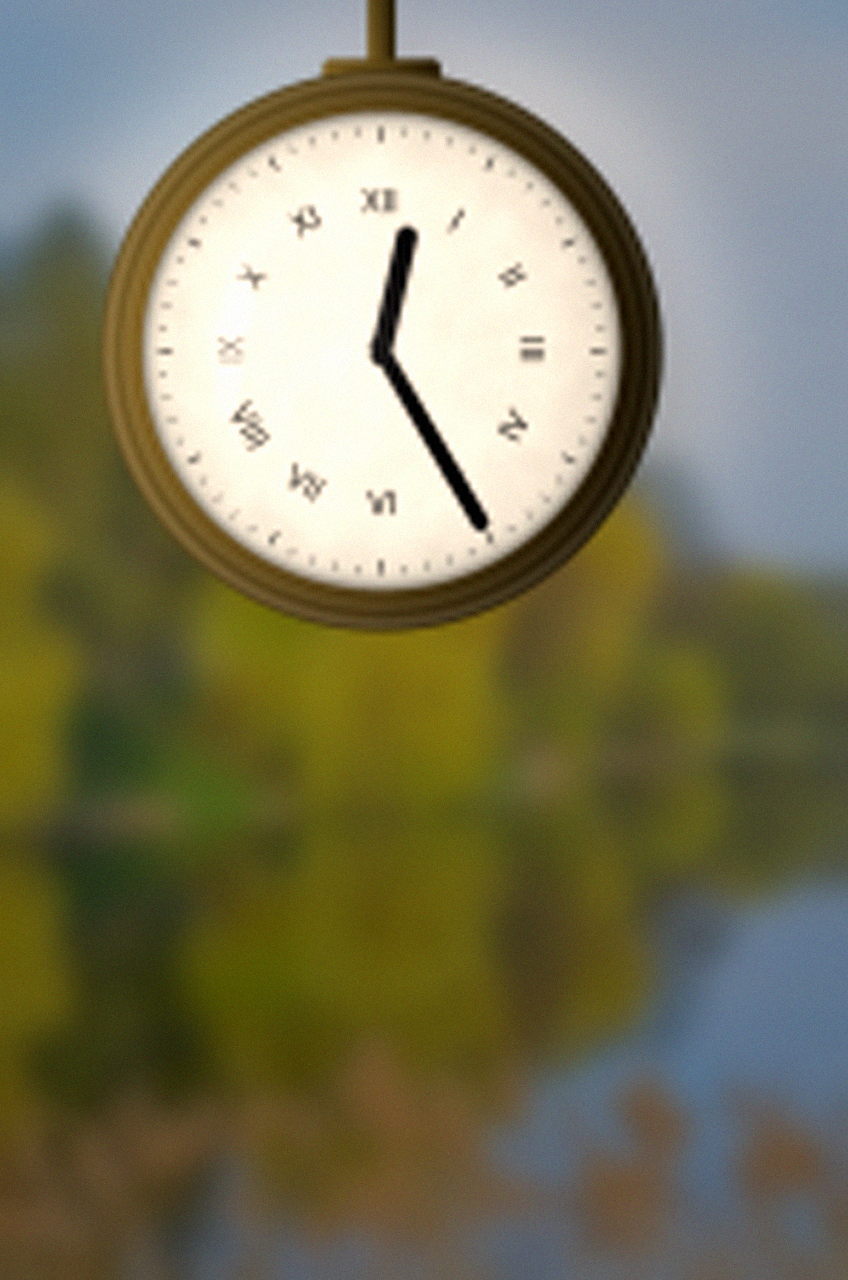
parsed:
12:25
